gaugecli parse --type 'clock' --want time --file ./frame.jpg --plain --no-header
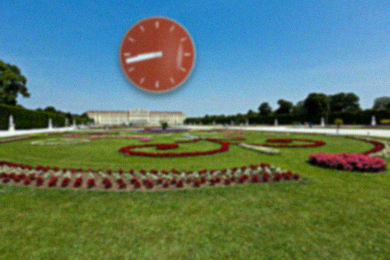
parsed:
8:43
